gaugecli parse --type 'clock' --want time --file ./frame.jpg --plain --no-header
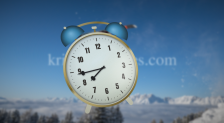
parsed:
7:44
